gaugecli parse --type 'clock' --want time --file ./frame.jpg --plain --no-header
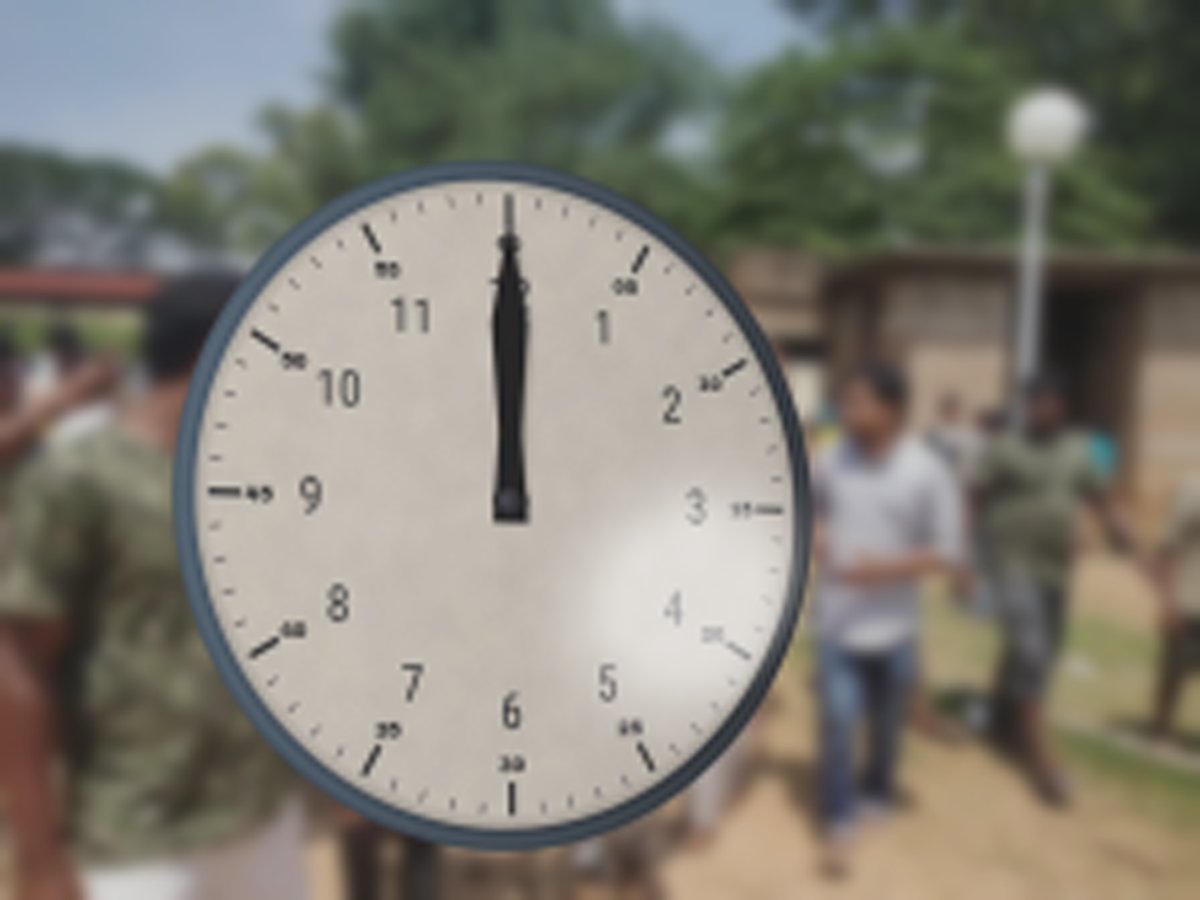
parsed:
12:00
